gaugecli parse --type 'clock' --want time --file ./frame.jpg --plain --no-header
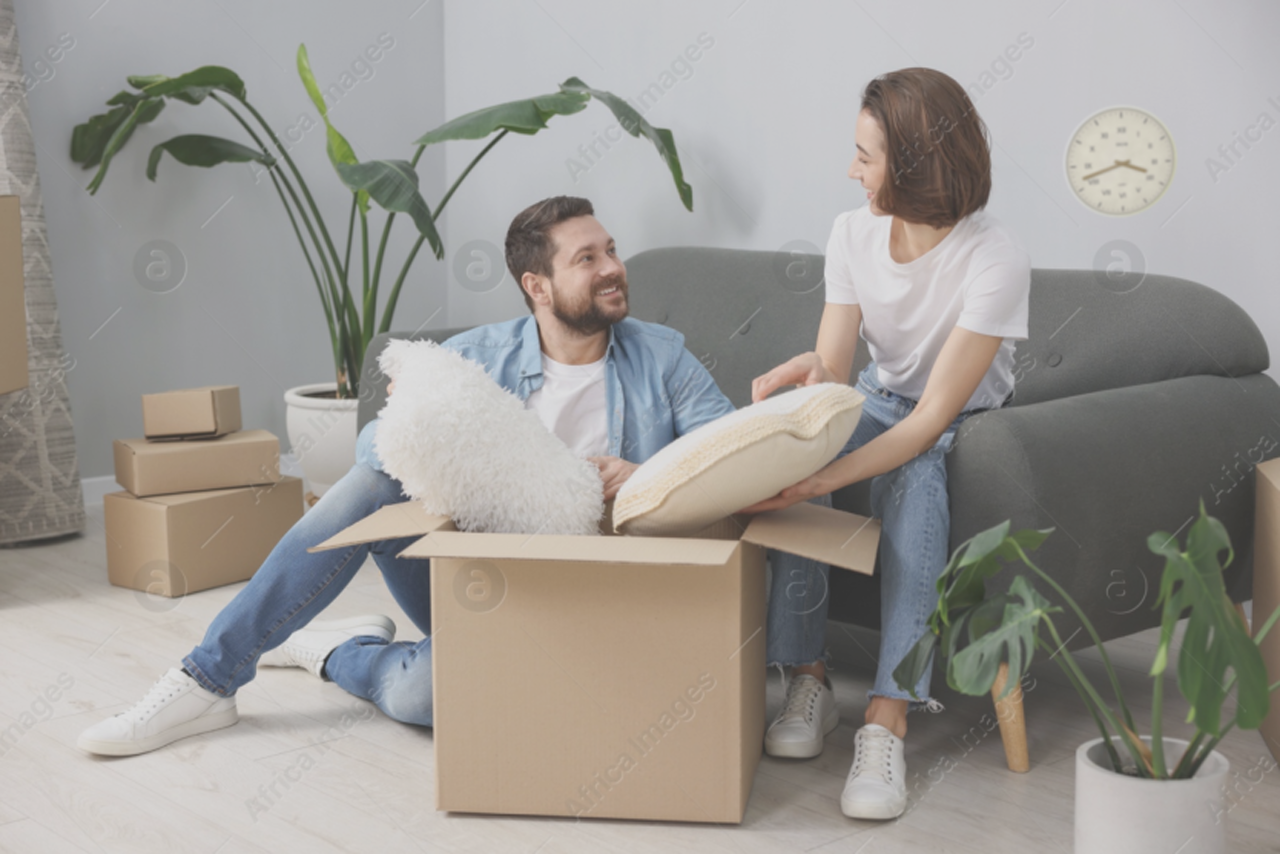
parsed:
3:42
